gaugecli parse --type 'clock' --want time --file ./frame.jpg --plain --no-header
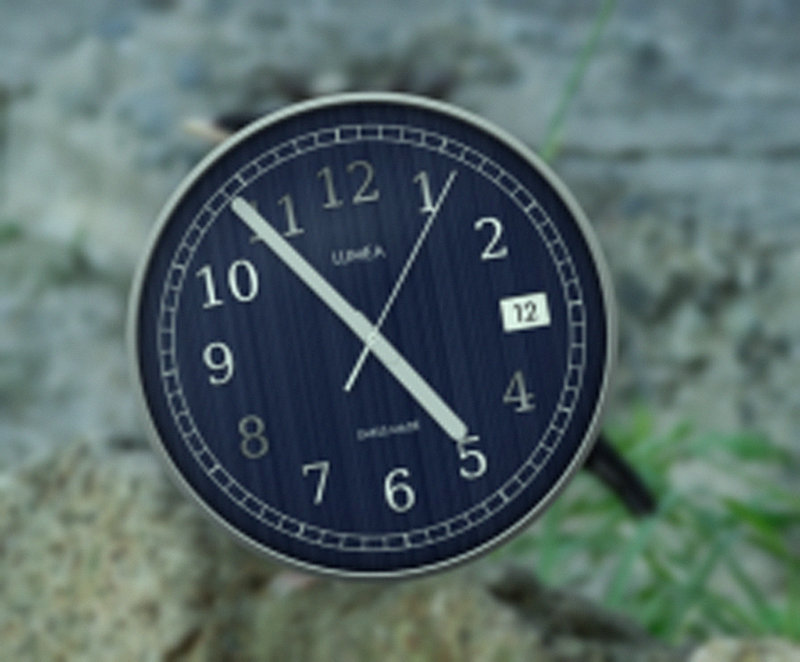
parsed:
4:54:06
